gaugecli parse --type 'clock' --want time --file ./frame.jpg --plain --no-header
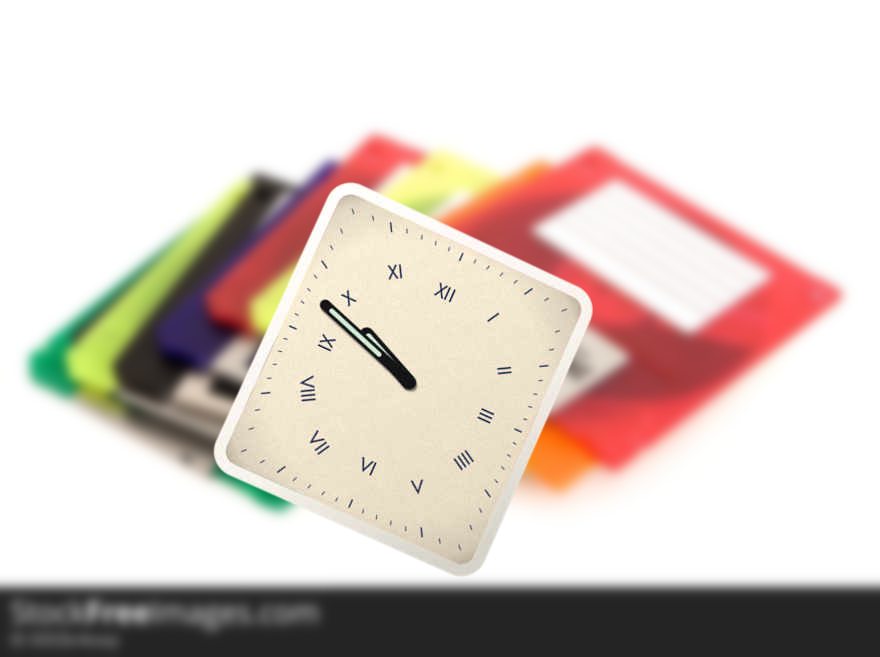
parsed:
9:48
